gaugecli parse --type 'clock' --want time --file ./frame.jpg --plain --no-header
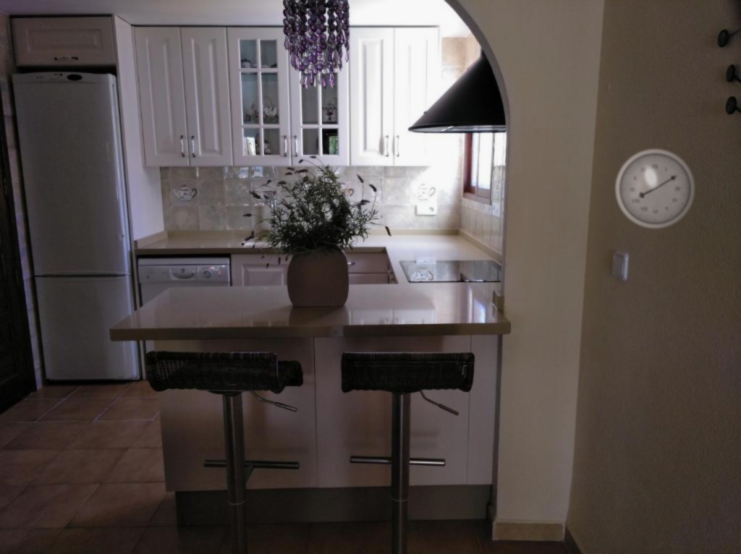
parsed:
8:10
